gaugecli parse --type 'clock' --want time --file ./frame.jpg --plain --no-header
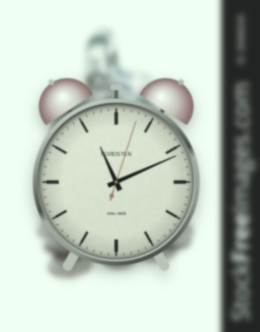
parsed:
11:11:03
